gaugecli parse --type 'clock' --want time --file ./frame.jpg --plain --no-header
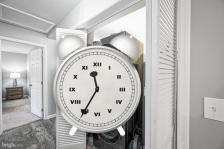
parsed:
11:35
